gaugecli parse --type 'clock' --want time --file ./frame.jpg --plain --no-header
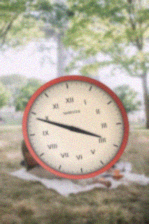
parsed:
3:49
